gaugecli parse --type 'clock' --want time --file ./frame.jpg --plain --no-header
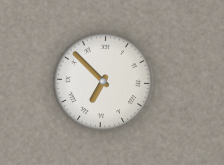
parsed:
6:52
